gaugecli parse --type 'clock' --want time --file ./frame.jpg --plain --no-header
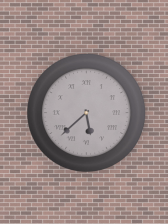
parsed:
5:38
